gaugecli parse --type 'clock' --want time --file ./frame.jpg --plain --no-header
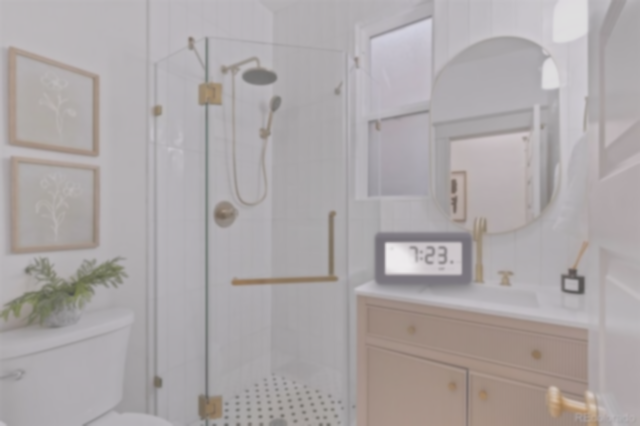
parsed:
7:23
